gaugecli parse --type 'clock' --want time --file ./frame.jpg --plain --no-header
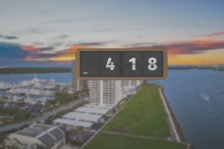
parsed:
4:18
